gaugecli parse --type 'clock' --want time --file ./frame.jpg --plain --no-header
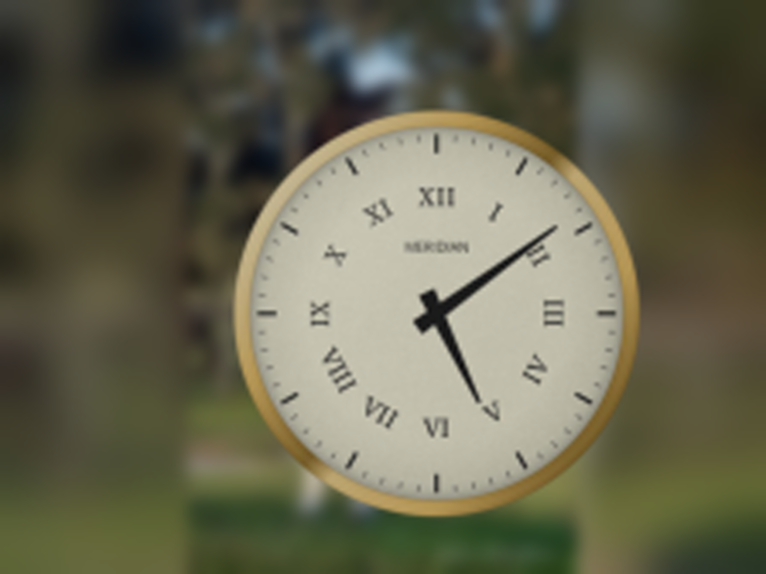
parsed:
5:09
